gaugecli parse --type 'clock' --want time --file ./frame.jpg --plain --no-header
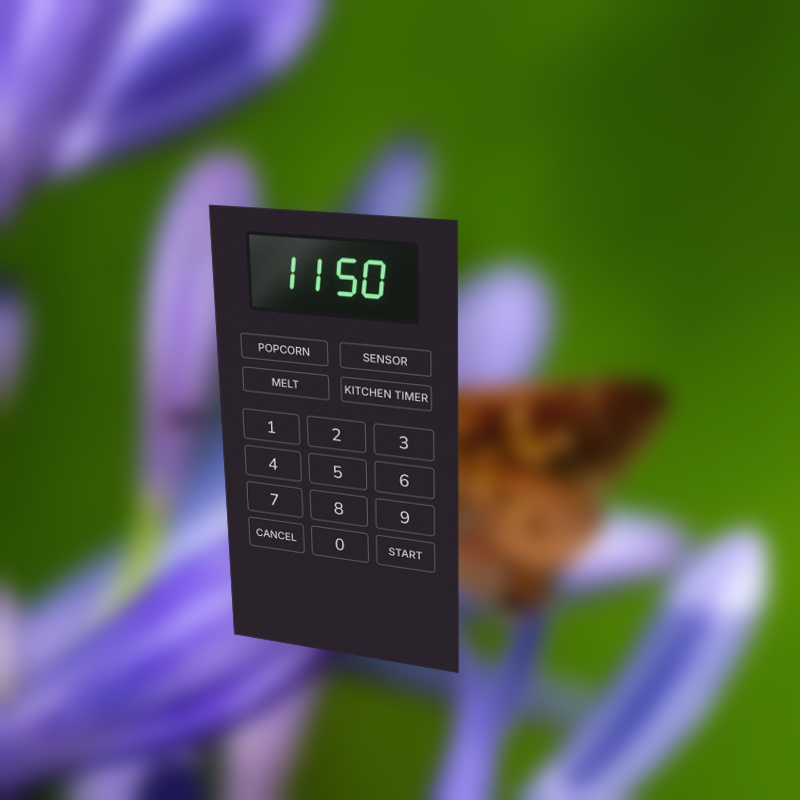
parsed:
11:50
